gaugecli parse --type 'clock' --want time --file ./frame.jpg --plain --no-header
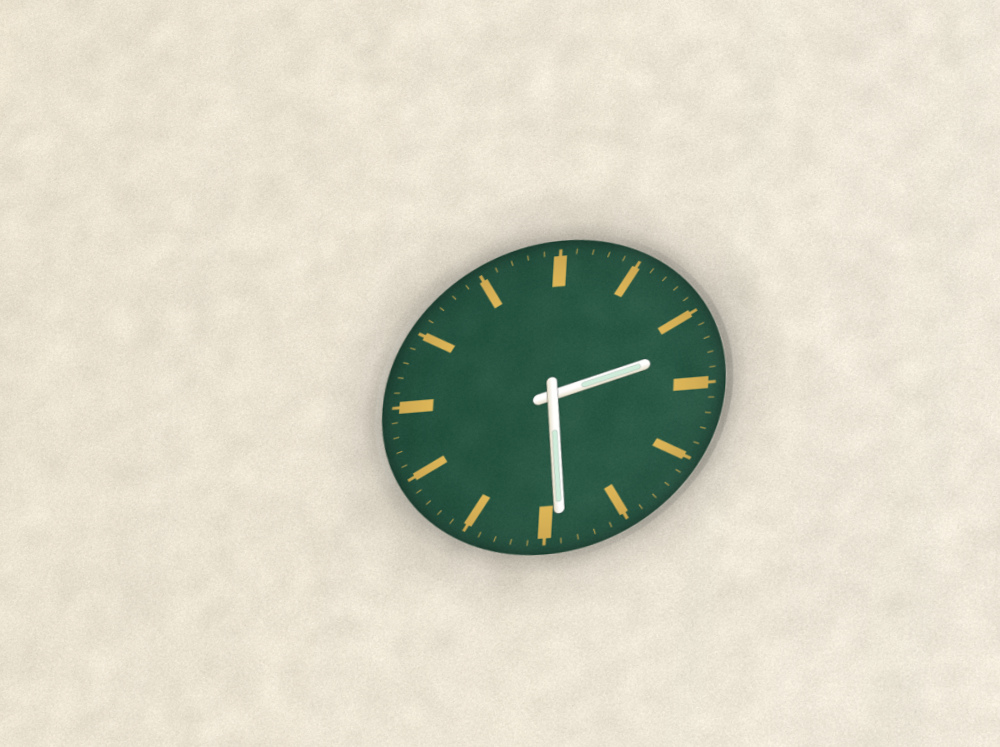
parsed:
2:29
